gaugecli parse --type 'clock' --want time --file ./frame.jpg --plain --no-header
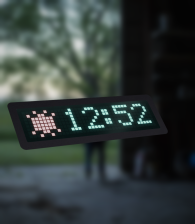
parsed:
12:52
